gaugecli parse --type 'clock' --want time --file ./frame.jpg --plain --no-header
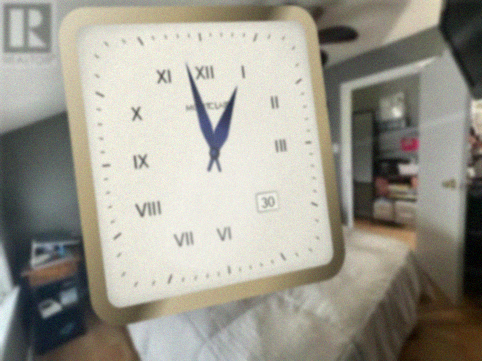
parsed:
12:58
